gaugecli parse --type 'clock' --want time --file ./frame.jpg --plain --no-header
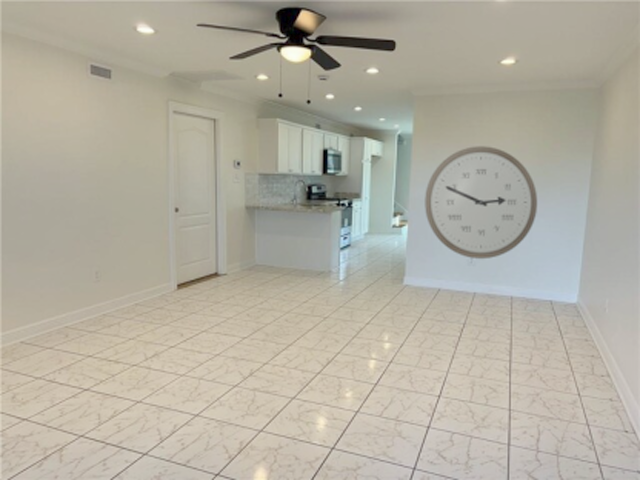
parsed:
2:49
